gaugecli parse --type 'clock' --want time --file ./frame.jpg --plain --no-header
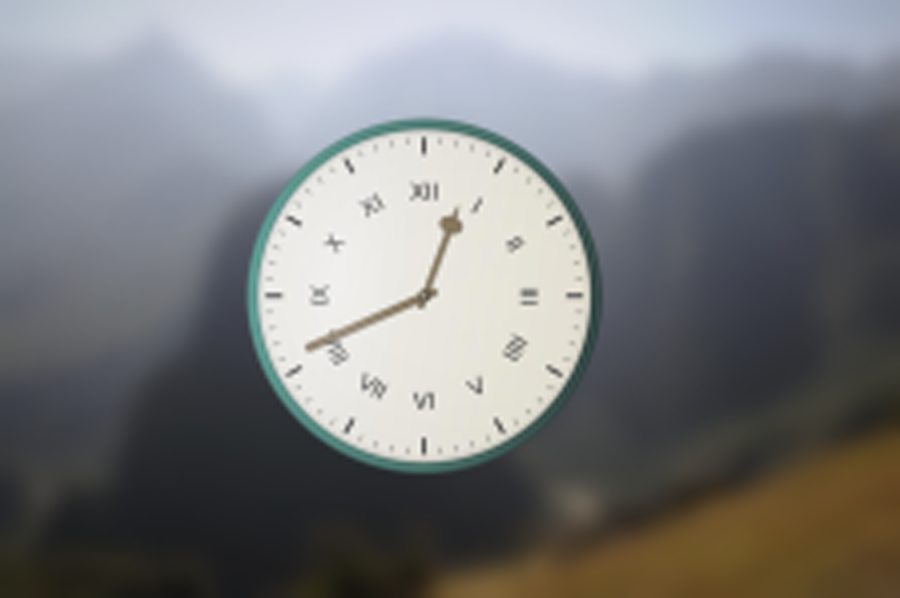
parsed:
12:41
